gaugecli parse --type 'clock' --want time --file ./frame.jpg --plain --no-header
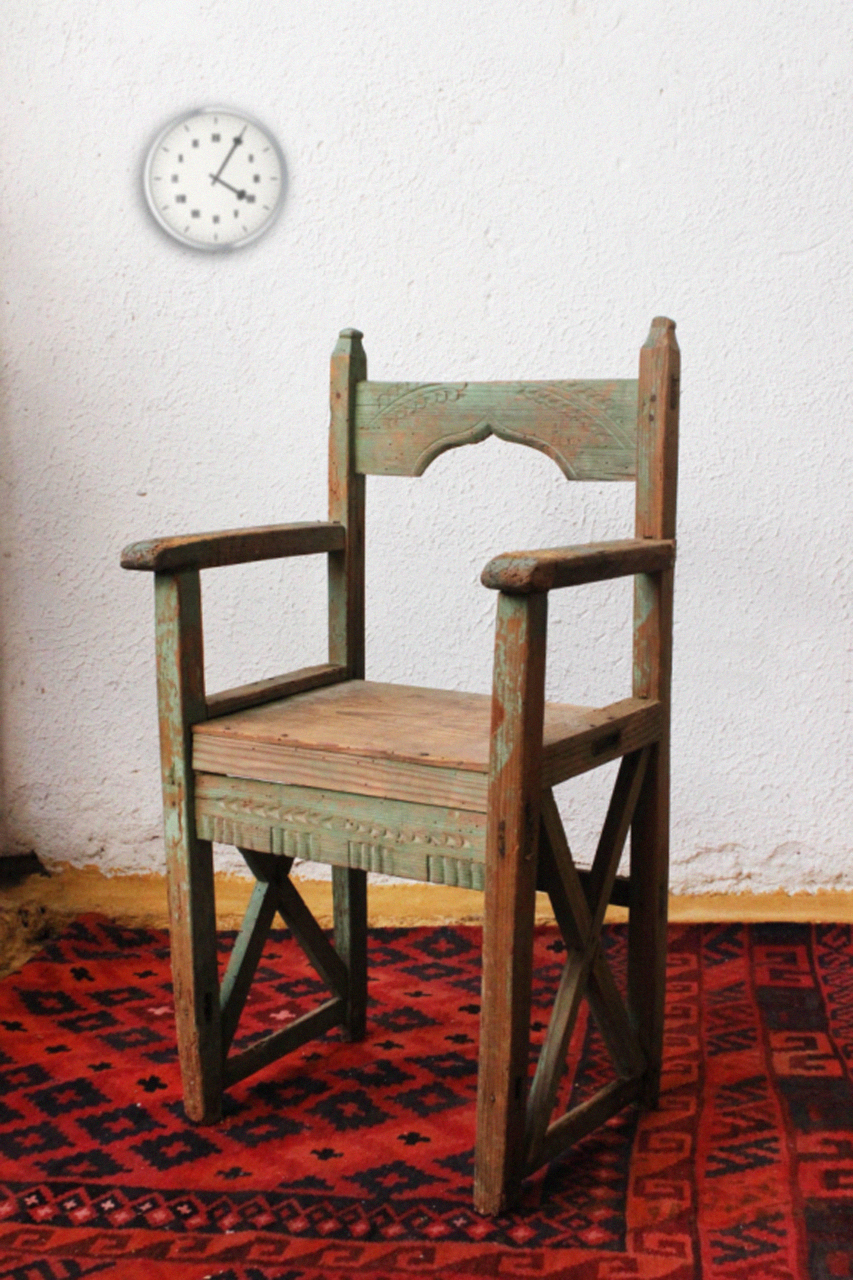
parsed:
4:05
